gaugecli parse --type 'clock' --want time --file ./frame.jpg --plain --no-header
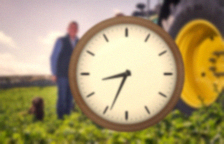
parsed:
8:34
